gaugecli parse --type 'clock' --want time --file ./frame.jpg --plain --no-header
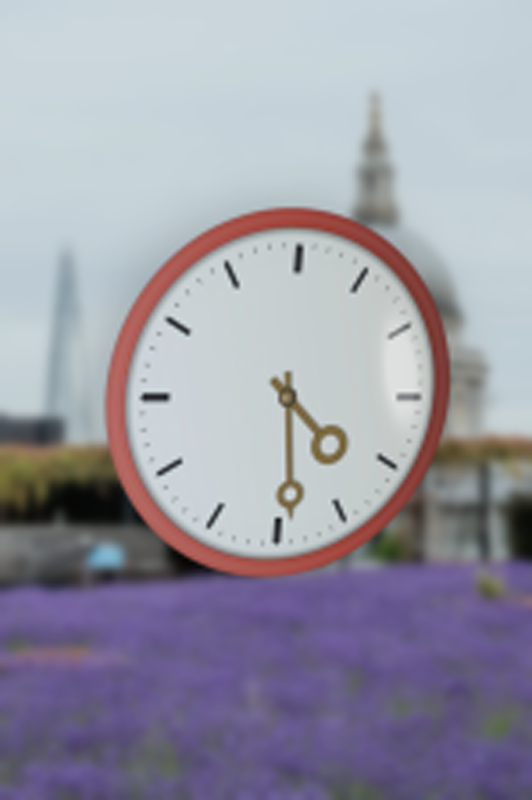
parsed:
4:29
